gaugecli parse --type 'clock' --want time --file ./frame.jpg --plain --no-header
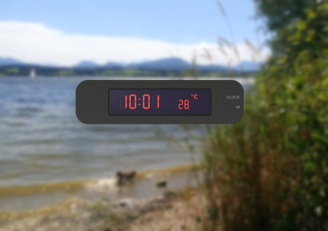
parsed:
10:01
